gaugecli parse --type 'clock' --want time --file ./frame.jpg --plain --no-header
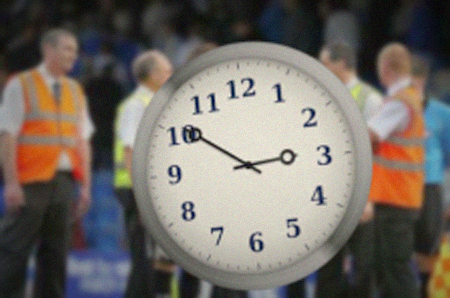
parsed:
2:51
